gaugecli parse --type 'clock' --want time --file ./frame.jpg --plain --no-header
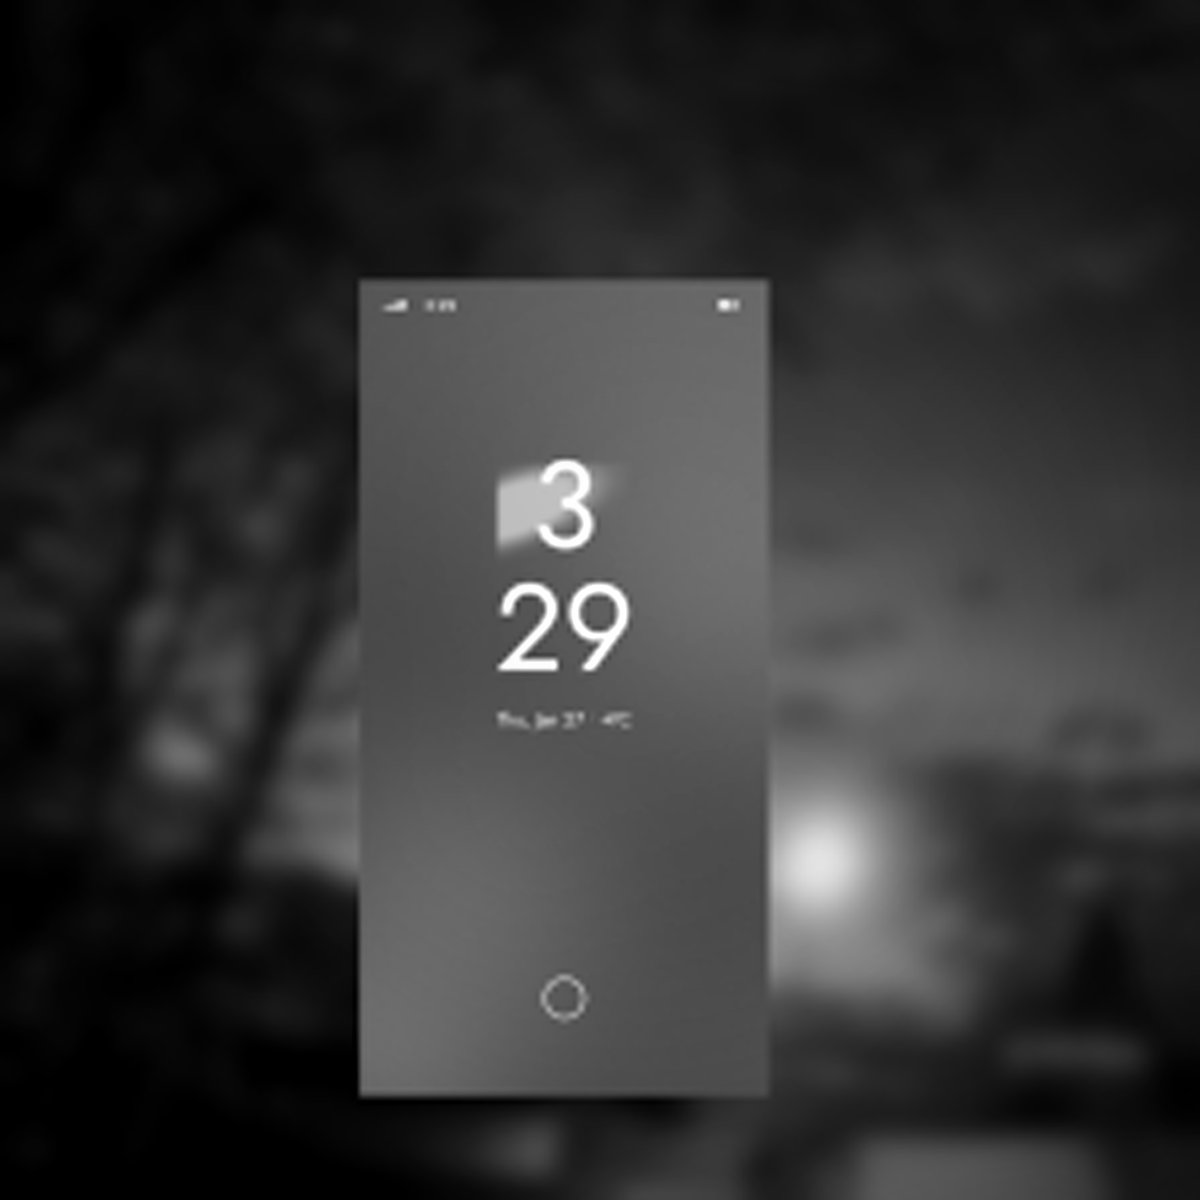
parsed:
3:29
